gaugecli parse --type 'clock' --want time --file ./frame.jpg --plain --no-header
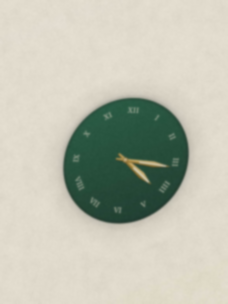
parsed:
4:16
